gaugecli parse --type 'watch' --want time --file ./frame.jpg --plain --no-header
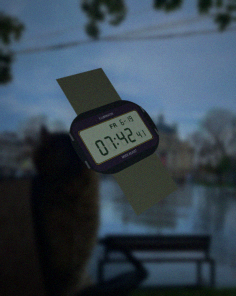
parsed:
7:42:41
